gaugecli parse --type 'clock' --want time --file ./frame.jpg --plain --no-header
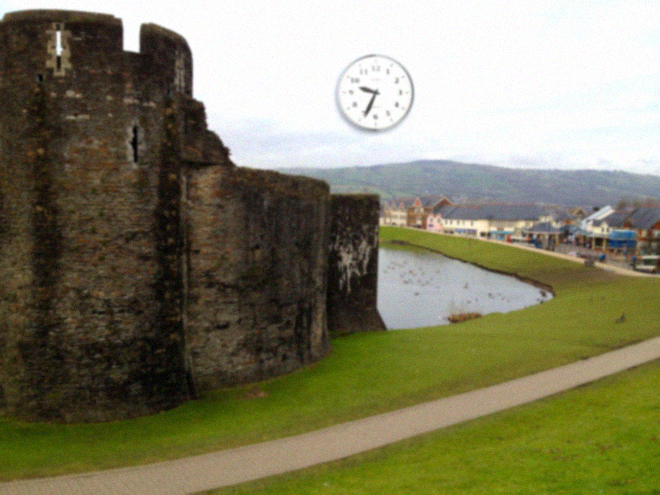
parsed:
9:34
